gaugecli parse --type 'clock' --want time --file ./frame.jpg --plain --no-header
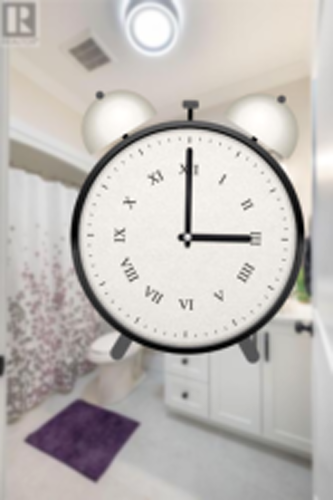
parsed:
3:00
